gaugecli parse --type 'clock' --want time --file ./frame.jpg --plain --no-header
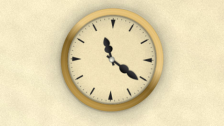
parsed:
11:21
